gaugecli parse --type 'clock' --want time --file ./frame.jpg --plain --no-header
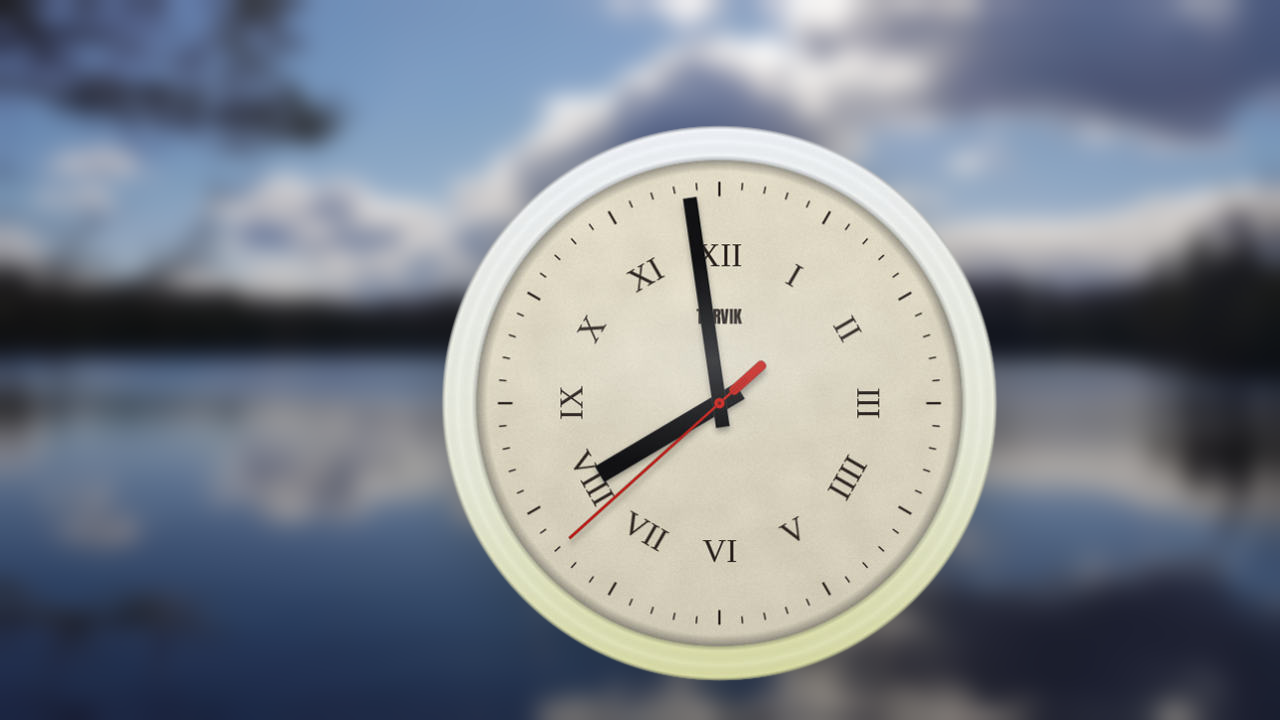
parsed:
7:58:38
